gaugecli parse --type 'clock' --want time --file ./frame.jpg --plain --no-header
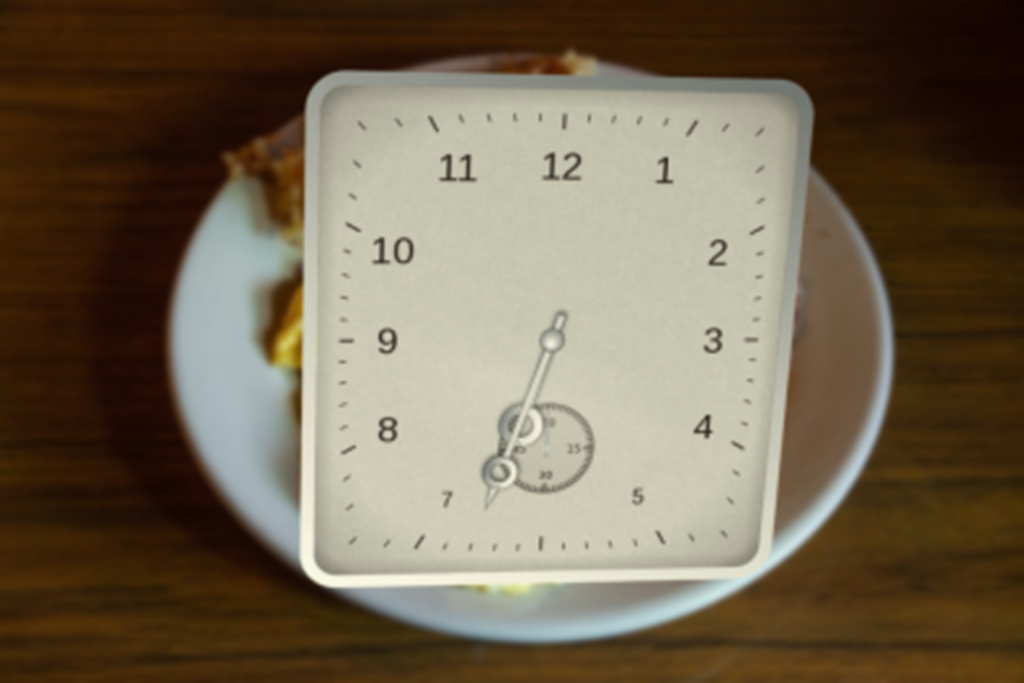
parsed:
6:33
